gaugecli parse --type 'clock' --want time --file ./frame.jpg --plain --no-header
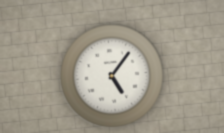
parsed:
5:07
